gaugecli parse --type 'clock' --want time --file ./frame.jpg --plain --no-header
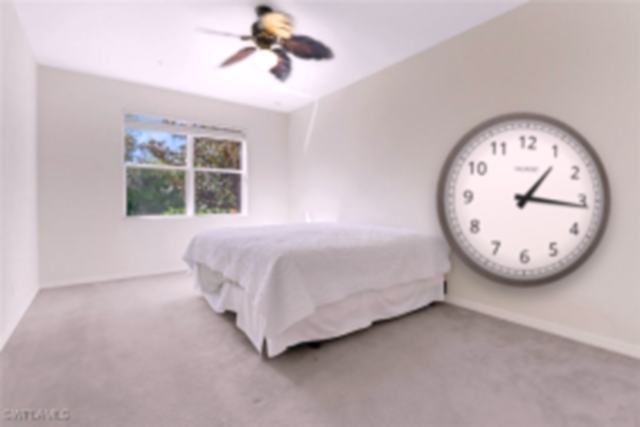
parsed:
1:16
